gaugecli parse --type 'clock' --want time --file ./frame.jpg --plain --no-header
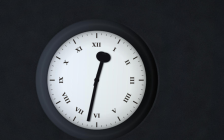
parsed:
12:32
